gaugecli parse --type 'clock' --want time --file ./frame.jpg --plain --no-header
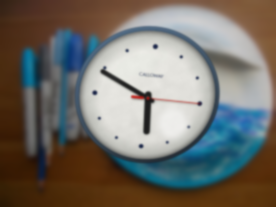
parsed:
5:49:15
